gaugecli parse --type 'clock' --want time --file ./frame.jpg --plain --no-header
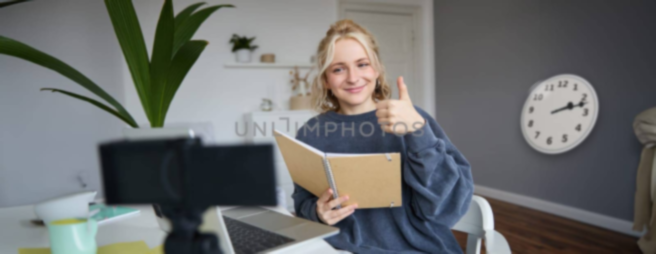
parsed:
2:12
